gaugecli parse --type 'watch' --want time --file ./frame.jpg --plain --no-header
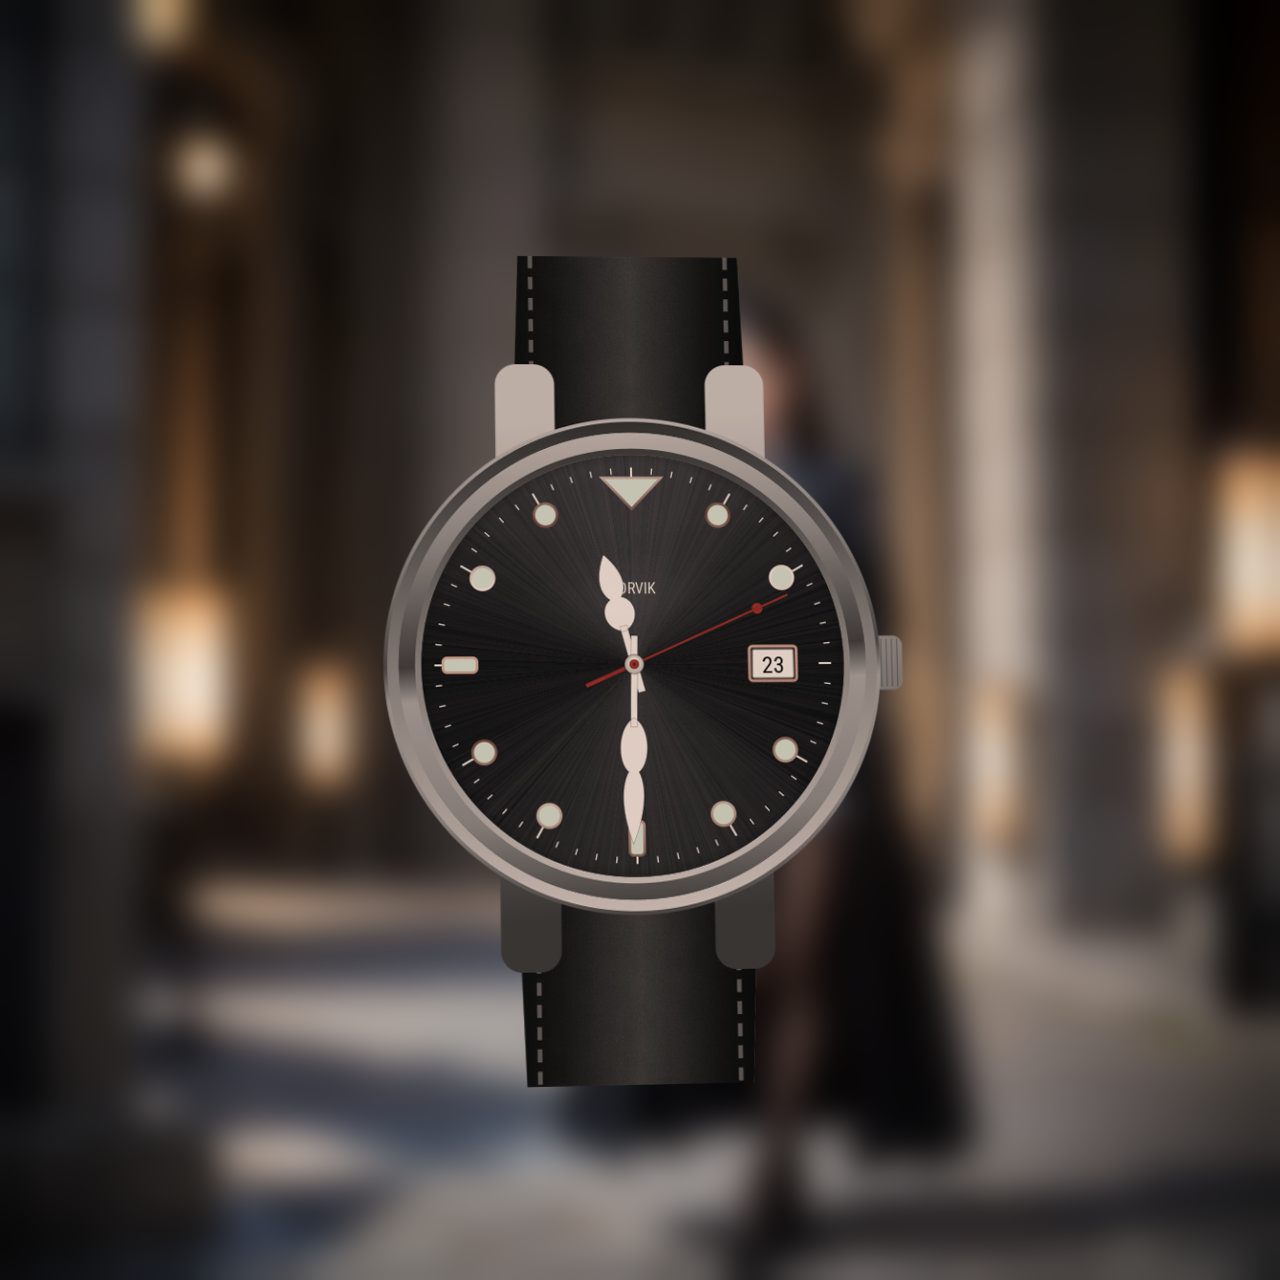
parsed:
11:30:11
